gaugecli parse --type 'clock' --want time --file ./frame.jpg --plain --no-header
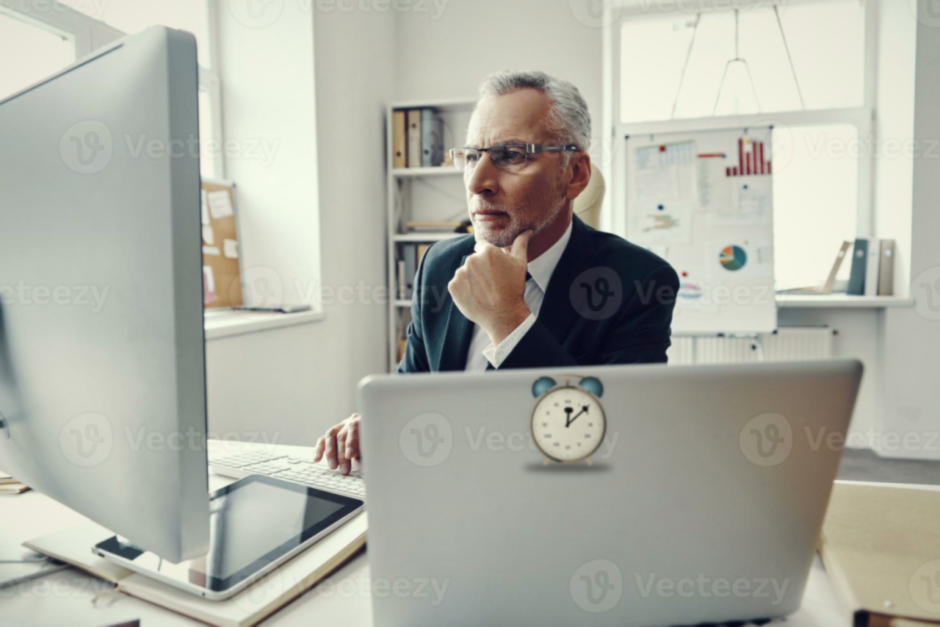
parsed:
12:08
